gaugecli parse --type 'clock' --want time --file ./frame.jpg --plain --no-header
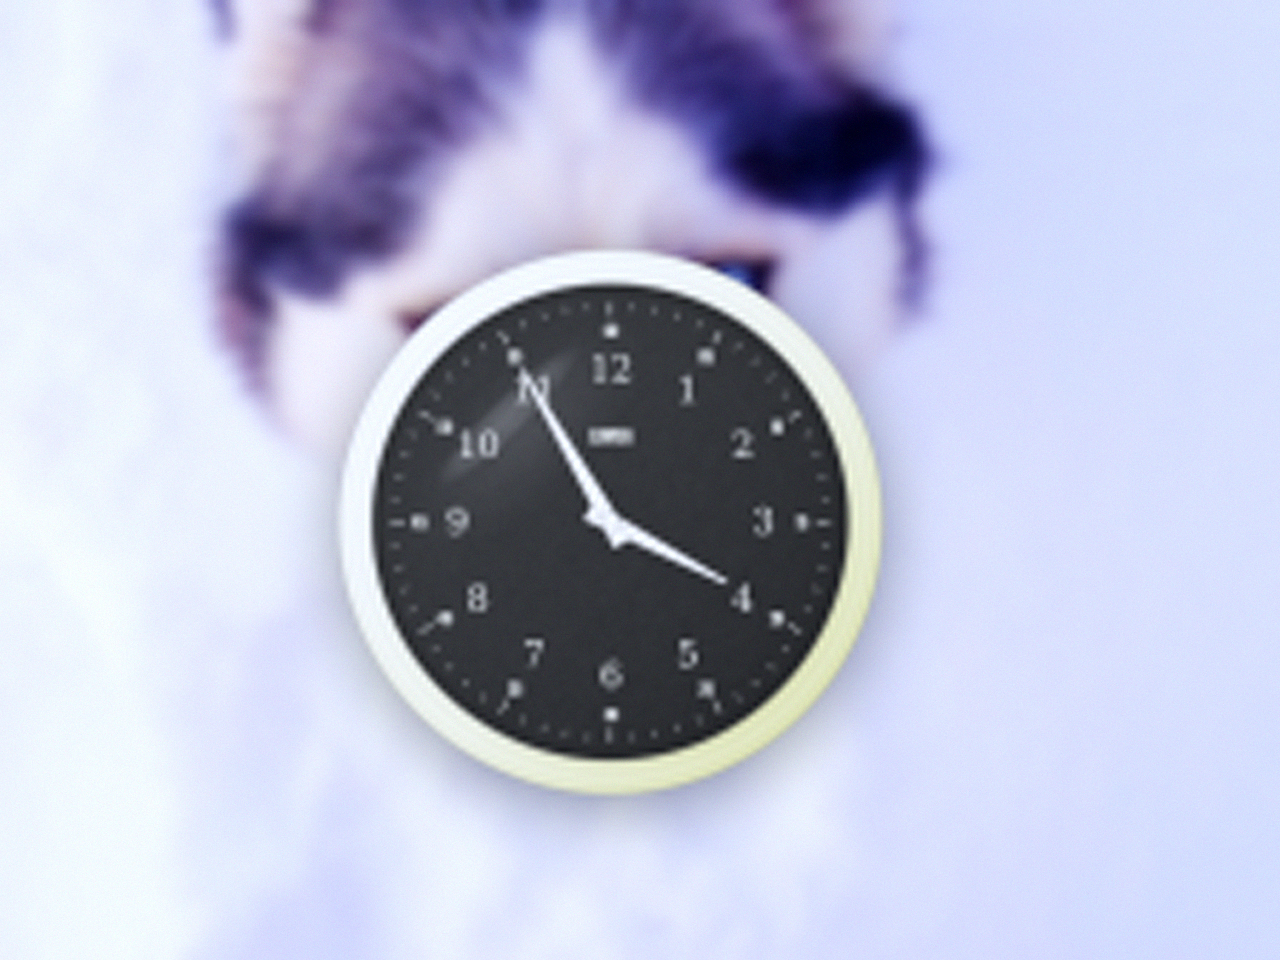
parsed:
3:55
